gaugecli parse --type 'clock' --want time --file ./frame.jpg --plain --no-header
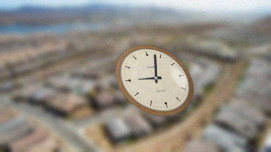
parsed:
9:03
